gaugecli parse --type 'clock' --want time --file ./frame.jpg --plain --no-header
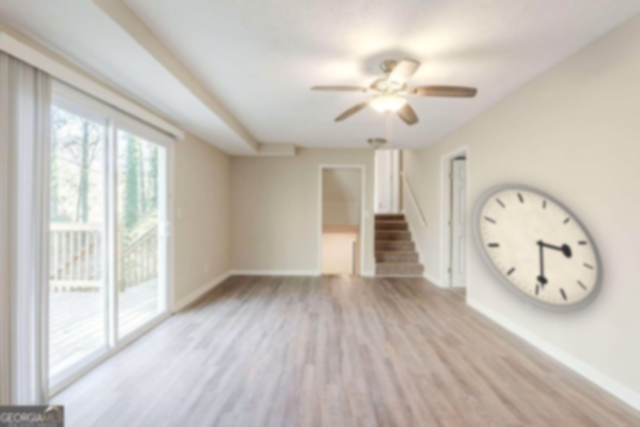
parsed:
3:34
